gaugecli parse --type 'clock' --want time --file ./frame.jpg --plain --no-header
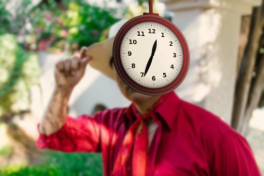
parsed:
12:34
